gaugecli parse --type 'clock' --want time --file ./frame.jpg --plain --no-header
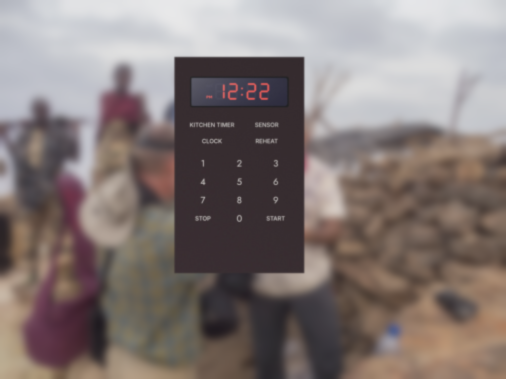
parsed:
12:22
